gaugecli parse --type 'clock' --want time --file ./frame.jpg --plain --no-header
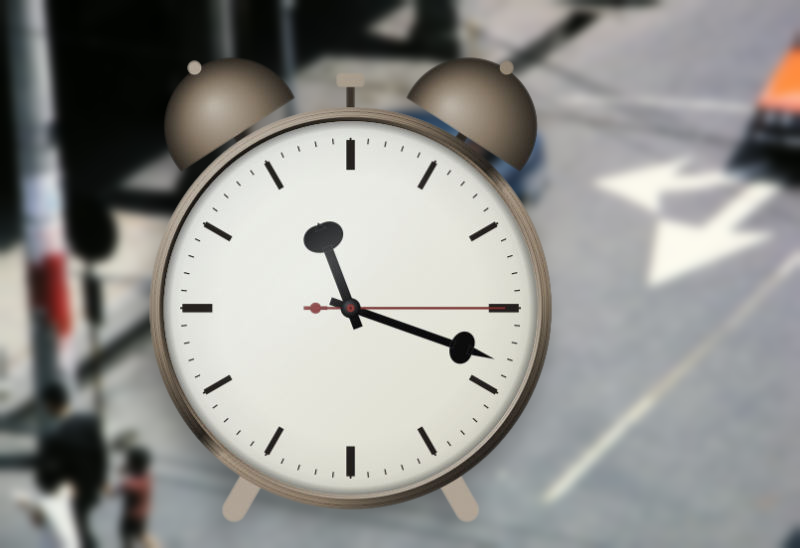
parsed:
11:18:15
